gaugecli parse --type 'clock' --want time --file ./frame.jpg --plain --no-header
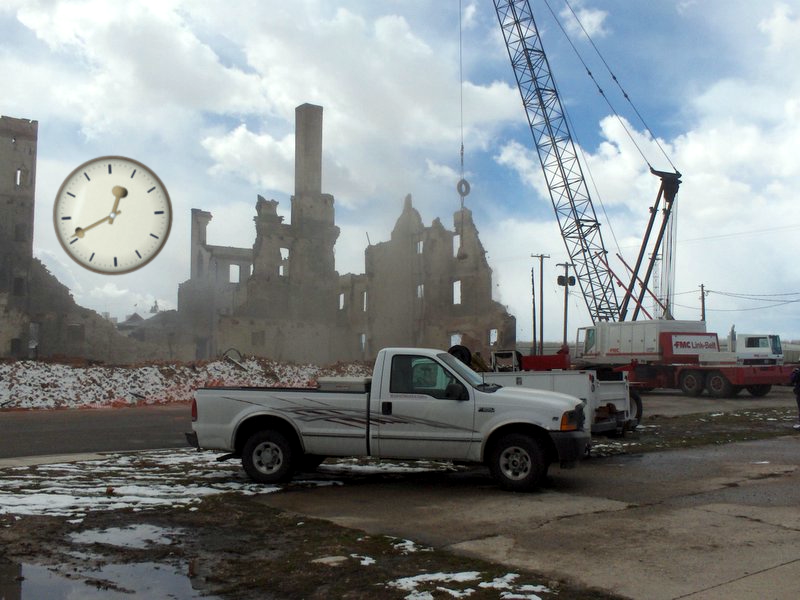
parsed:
12:41
